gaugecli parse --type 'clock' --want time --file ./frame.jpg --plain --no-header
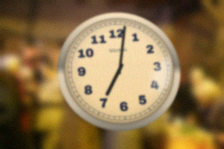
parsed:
7:02
